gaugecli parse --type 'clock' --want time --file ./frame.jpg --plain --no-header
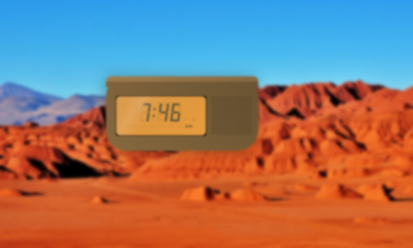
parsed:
7:46
